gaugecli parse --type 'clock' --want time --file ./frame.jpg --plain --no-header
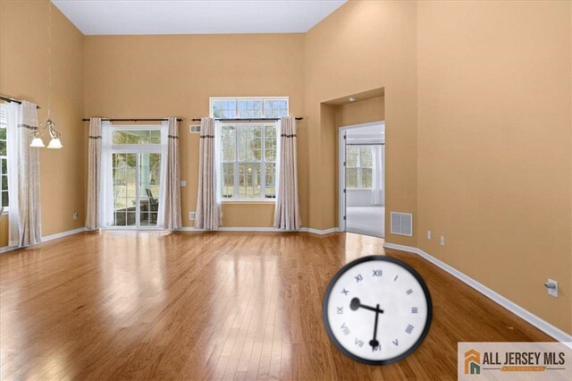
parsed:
9:31
